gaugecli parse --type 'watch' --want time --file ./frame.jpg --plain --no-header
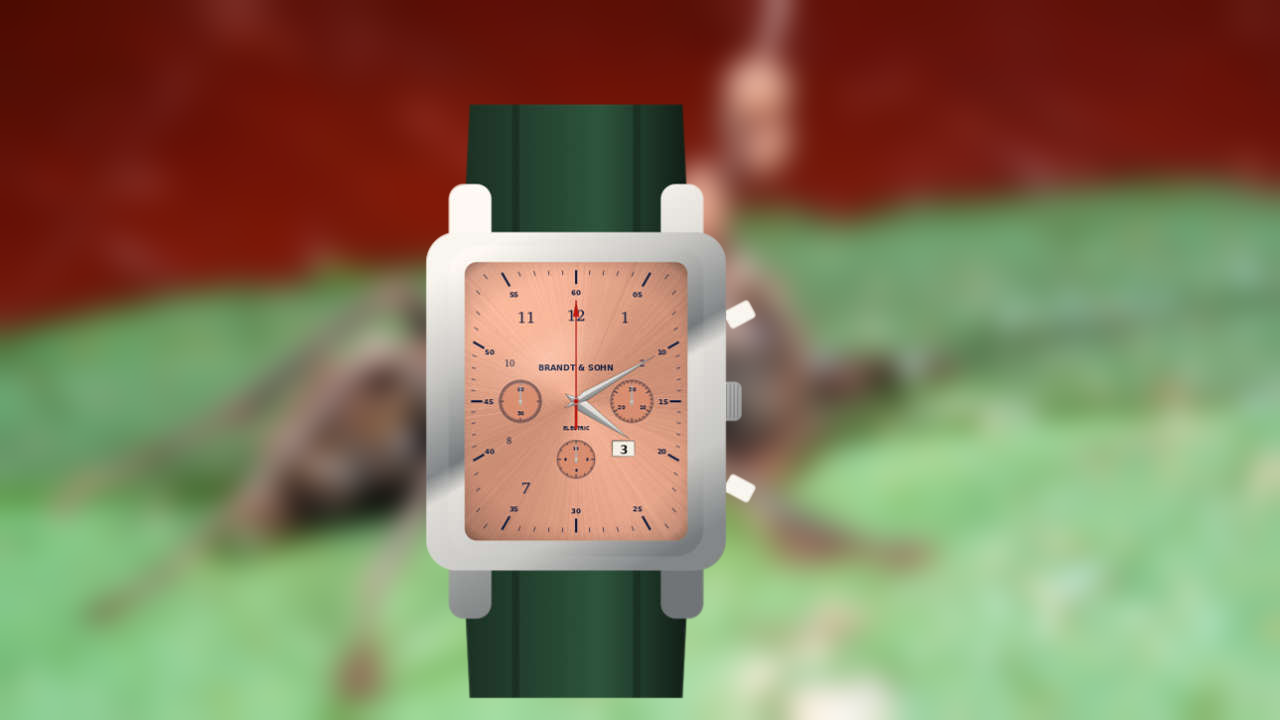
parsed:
4:10
